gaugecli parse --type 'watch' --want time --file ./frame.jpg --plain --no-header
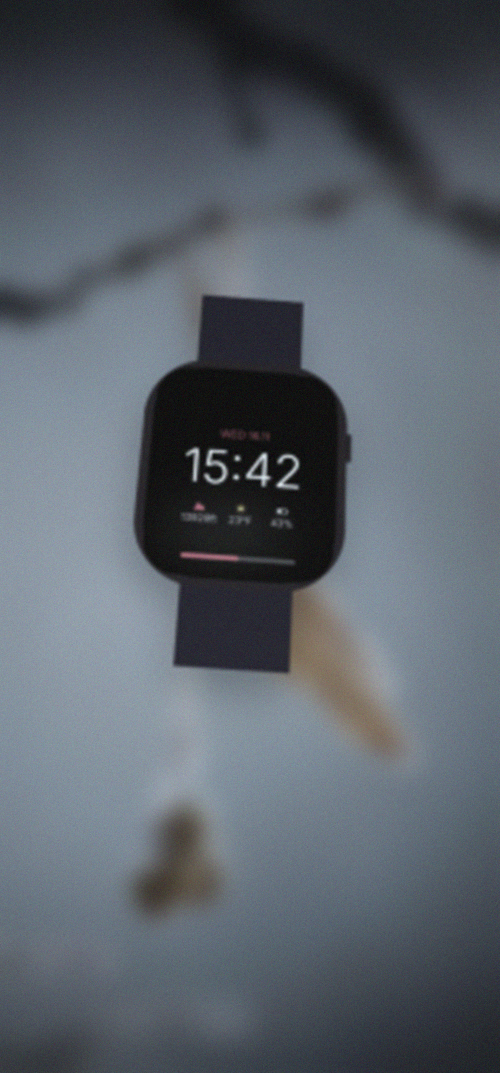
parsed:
15:42
